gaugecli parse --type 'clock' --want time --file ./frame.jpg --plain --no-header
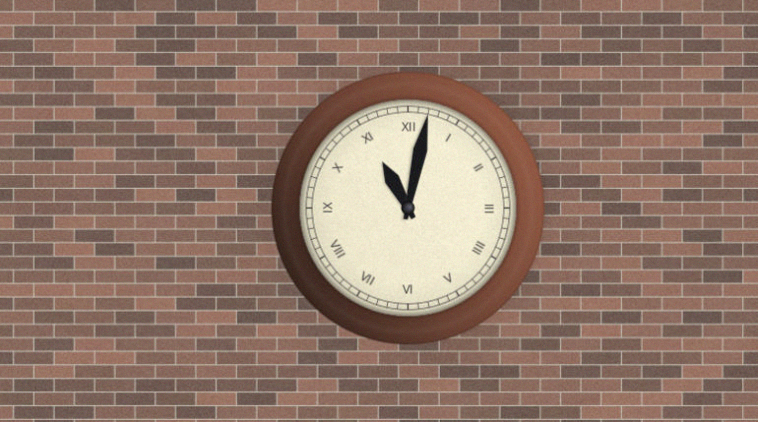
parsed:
11:02
